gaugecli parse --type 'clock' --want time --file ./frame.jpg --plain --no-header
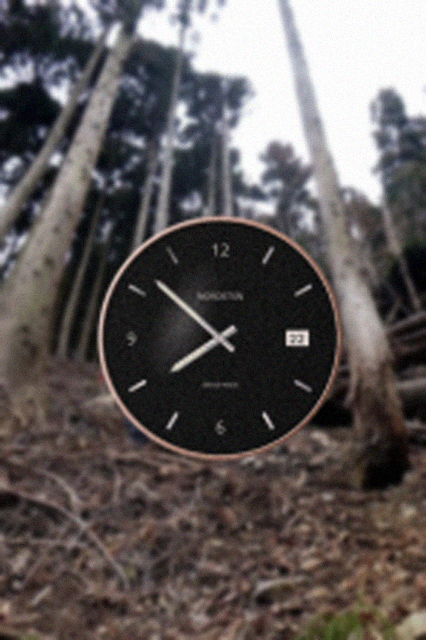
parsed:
7:52
